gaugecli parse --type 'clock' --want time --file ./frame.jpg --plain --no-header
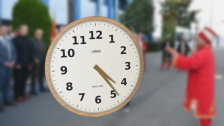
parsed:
4:24
